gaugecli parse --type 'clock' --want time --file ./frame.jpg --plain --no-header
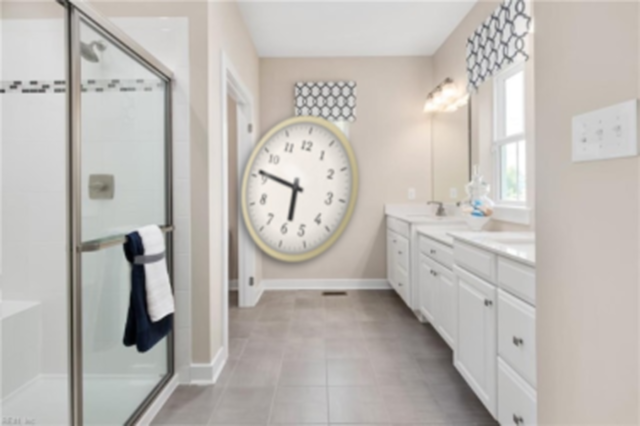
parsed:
5:46
